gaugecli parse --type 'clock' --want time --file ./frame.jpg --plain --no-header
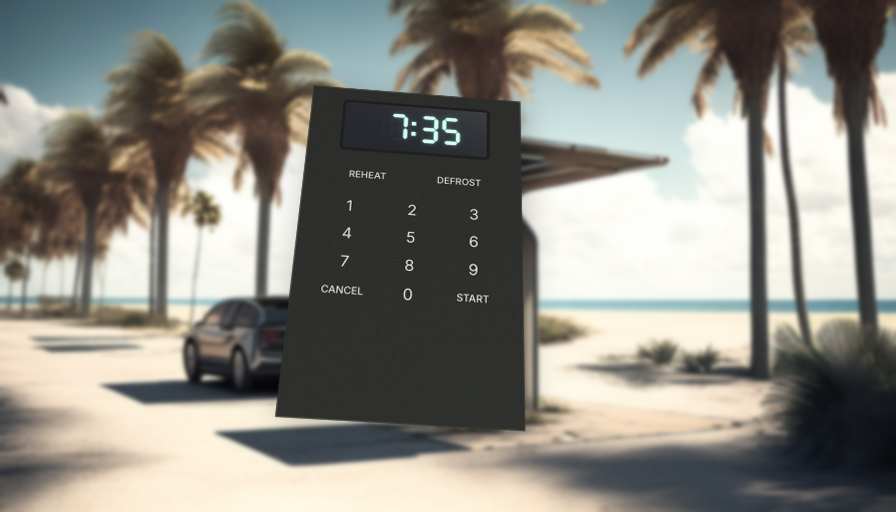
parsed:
7:35
